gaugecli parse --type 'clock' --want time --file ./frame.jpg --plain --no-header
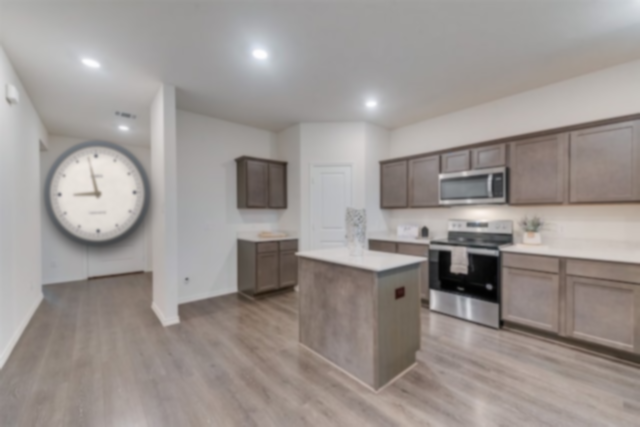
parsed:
8:58
